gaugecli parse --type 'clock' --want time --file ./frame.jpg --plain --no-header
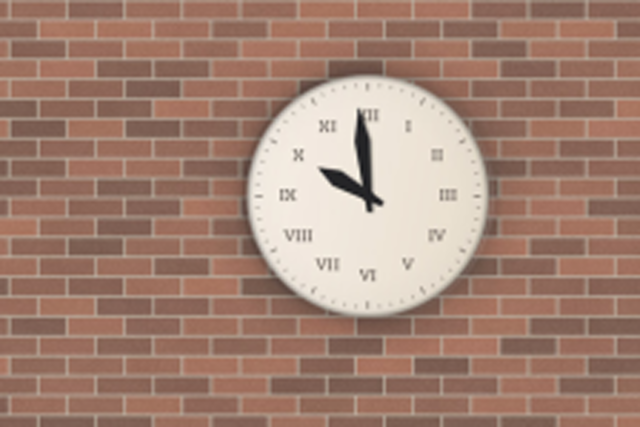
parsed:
9:59
